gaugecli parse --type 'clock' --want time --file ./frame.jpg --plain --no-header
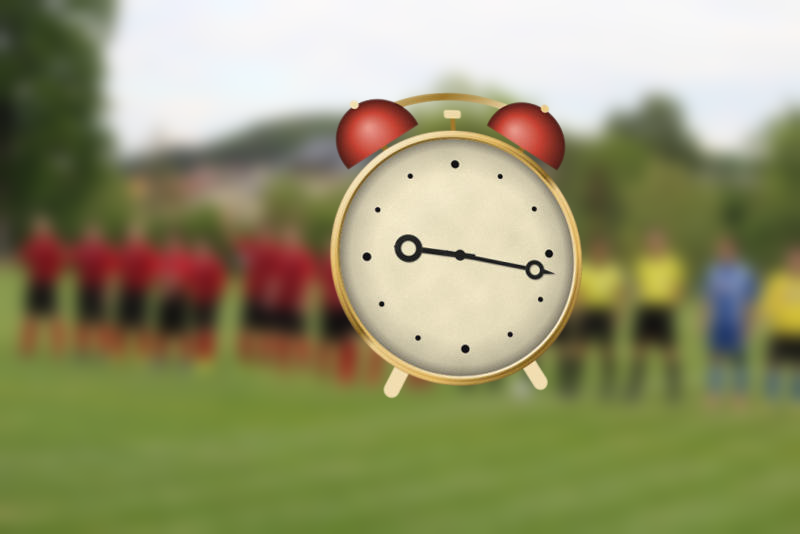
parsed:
9:17
